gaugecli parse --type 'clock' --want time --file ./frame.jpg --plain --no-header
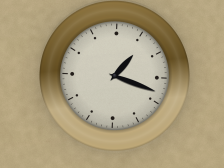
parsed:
1:18
